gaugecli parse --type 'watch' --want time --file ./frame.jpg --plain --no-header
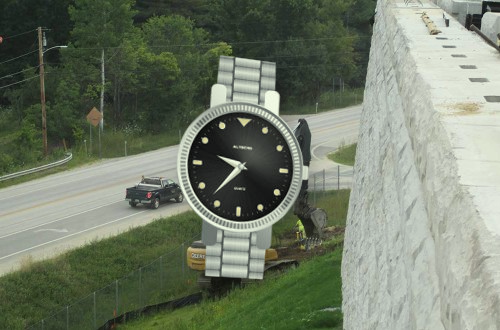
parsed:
9:37
